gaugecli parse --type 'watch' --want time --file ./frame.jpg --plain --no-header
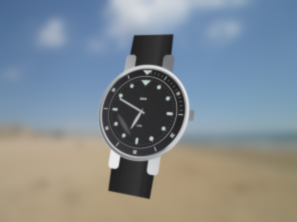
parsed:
6:49
